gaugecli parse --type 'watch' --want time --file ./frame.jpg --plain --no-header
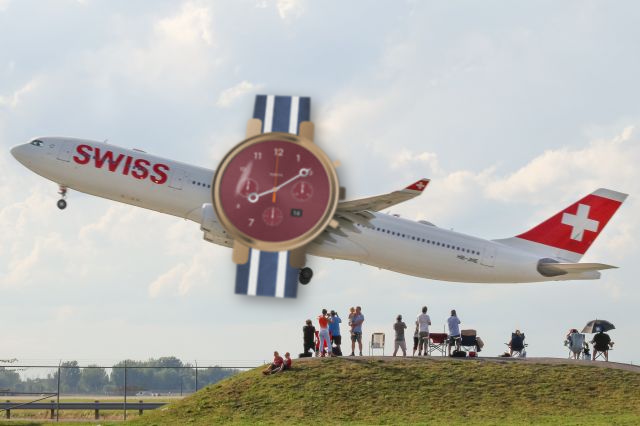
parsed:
8:09
